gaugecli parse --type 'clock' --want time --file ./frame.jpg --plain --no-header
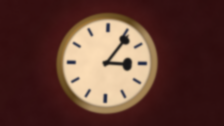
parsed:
3:06
